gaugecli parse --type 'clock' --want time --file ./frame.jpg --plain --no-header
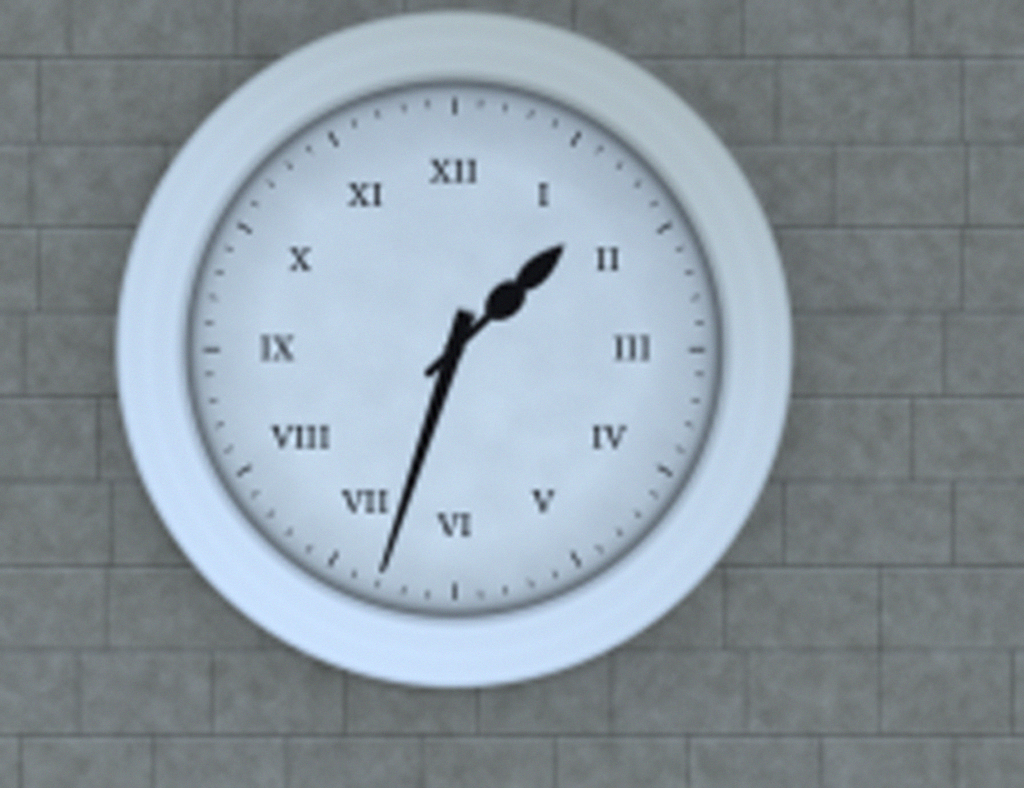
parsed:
1:33
